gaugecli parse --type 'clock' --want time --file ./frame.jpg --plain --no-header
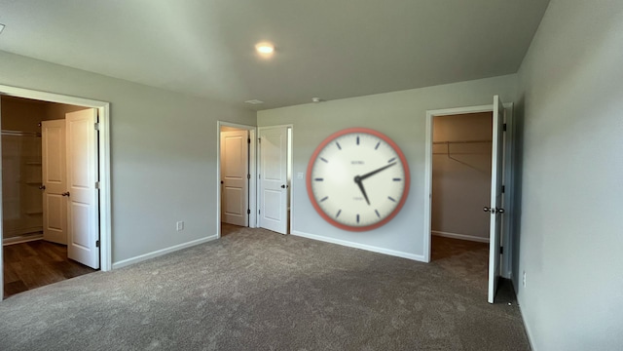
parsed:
5:11
